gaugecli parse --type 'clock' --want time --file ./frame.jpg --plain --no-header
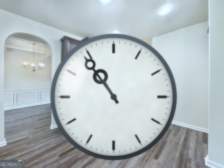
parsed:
10:54
